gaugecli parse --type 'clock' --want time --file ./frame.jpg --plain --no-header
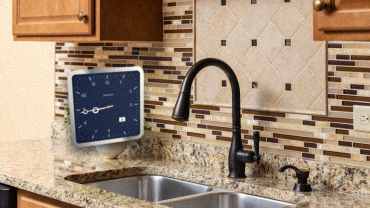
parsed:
8:44
